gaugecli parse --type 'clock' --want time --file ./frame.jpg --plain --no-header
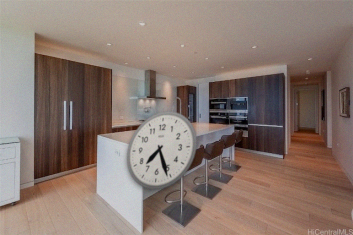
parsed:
7:26
